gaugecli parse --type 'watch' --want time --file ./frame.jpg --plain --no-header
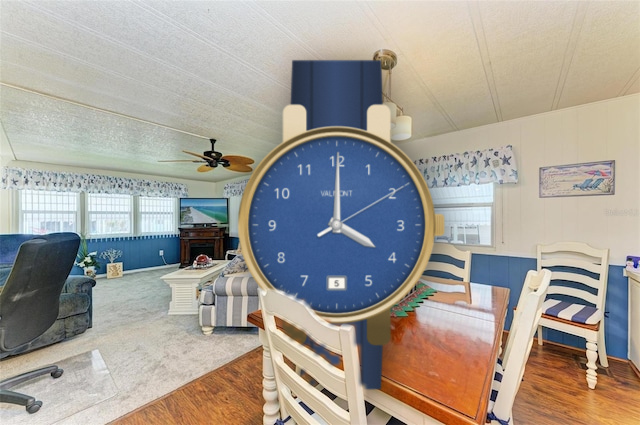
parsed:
4:00:10
